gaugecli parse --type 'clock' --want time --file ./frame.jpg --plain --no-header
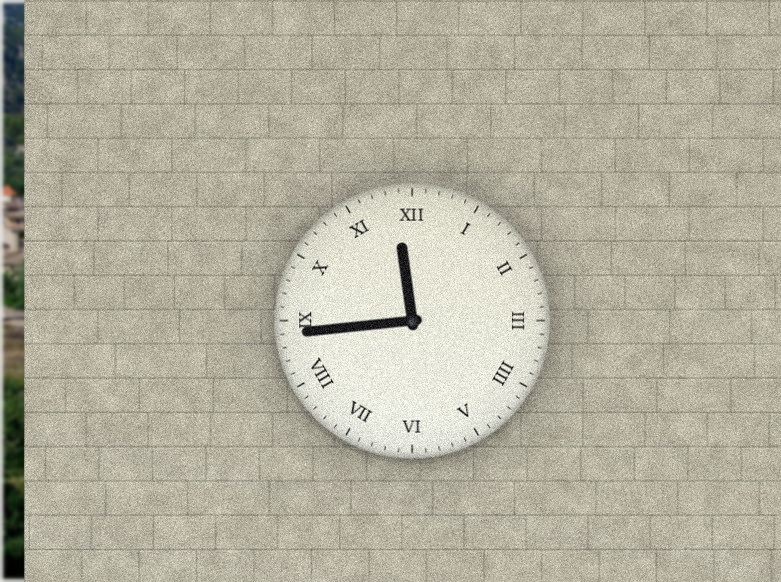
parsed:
11:44
